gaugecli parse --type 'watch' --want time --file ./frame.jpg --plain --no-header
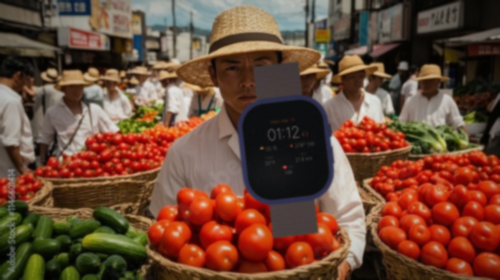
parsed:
1:12
